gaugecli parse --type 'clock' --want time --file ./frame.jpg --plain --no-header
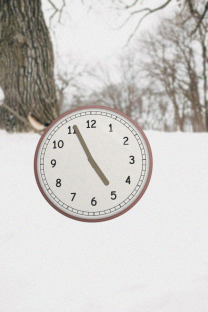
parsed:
4:56
